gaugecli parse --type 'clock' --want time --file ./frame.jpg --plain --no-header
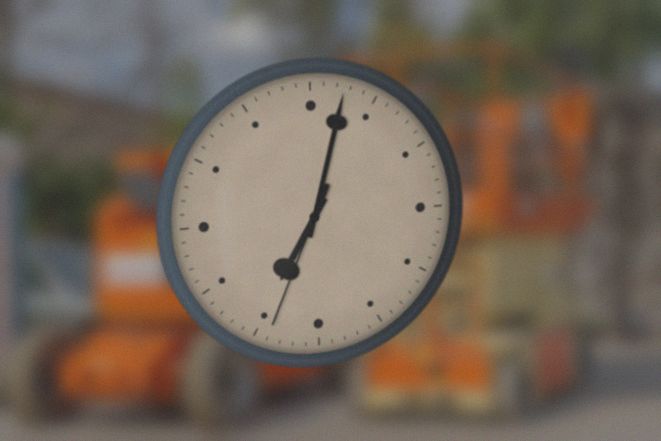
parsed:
7:02:34
